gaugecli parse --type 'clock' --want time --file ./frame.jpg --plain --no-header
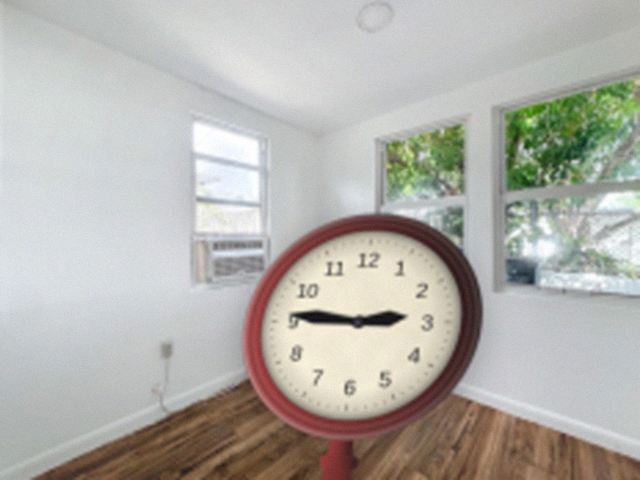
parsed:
2:46
